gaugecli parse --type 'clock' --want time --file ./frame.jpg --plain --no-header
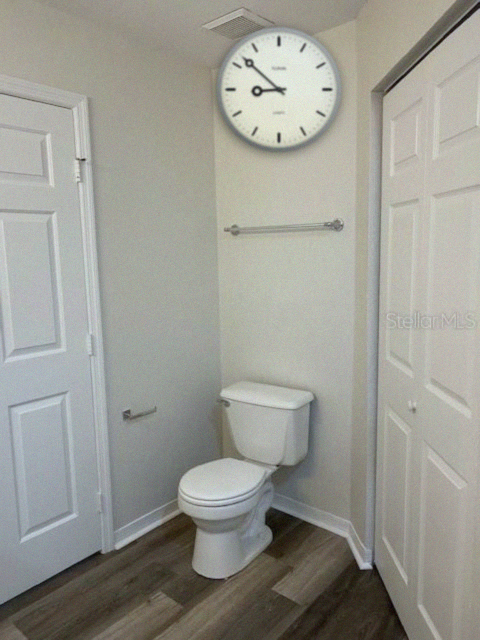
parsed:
8:52
